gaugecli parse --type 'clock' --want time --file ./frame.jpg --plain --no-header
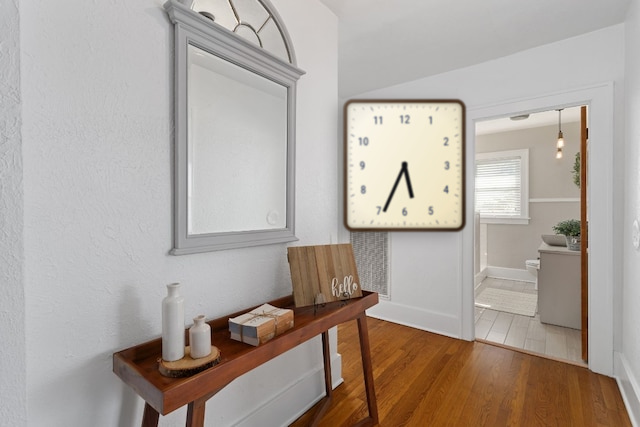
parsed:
5:34
